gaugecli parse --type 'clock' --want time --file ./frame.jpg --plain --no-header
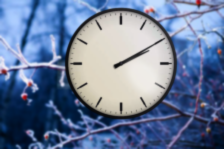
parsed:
2:10
